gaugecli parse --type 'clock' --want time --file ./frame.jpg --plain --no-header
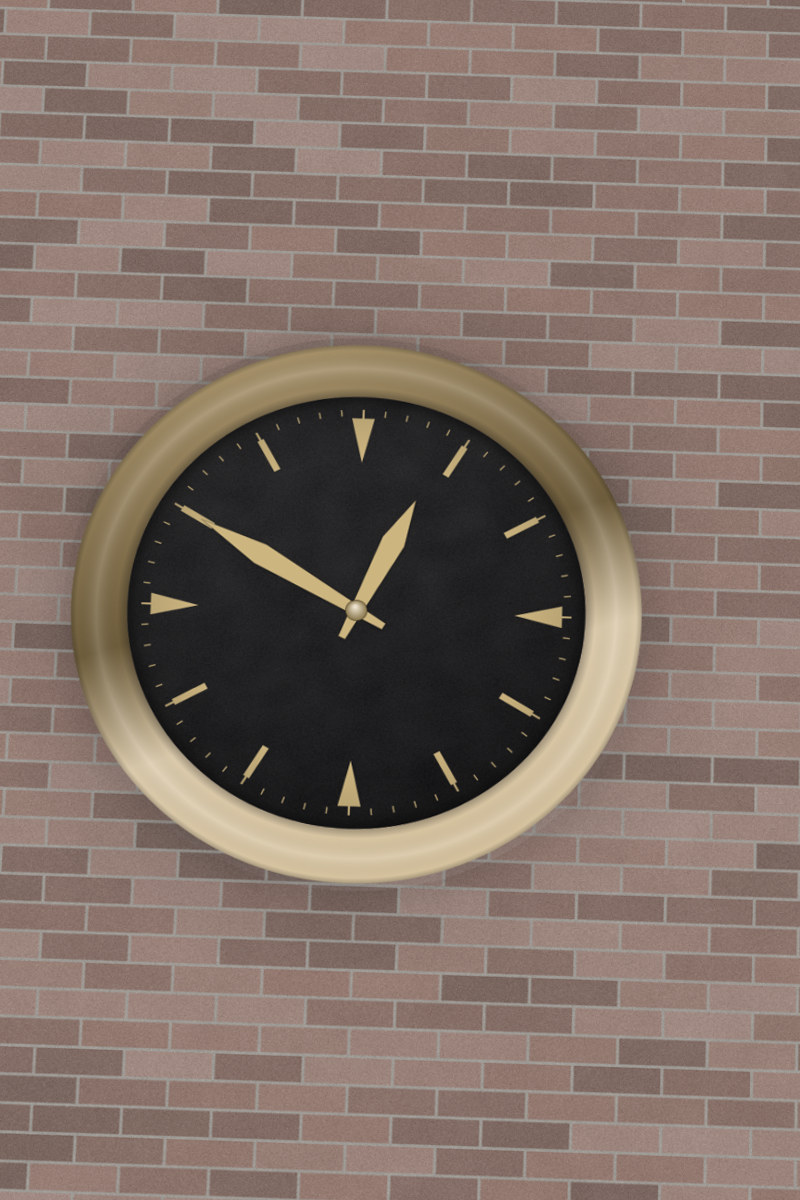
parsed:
12:50
